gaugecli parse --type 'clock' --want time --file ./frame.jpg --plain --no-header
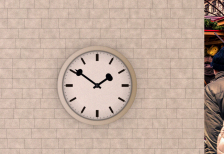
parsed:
1:51
